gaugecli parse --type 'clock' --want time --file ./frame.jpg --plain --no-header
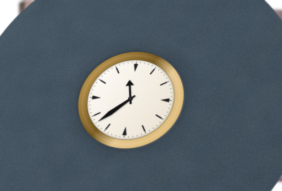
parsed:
11:38
